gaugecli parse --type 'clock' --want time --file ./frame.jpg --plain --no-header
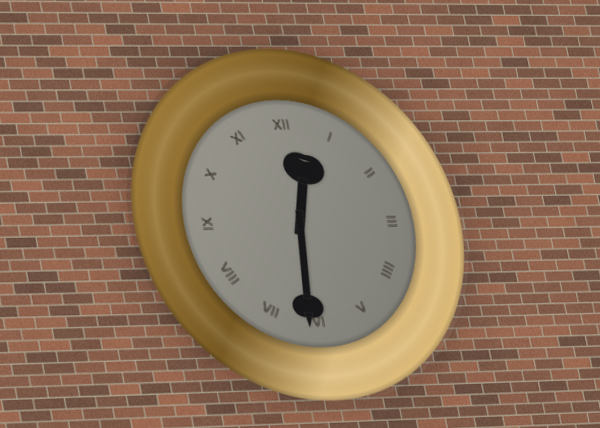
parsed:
12:31
